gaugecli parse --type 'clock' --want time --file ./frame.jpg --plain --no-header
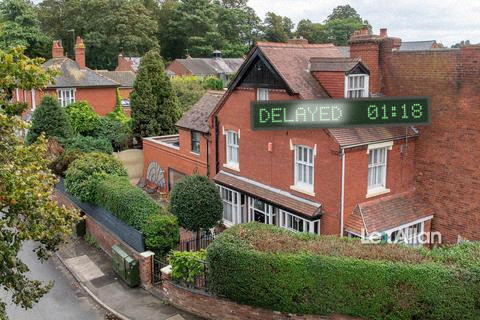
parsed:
1:18
